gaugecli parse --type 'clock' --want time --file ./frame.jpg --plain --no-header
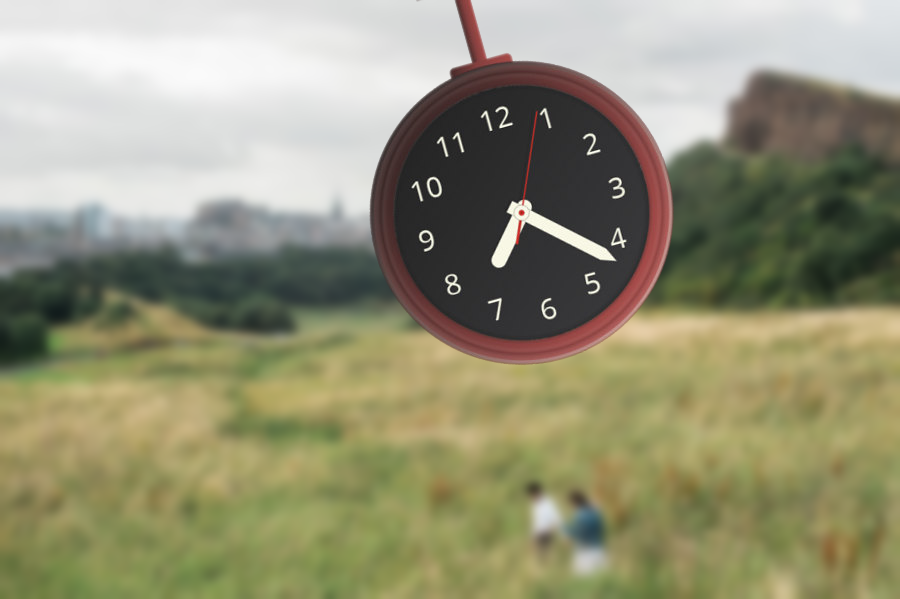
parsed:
7:22:04
